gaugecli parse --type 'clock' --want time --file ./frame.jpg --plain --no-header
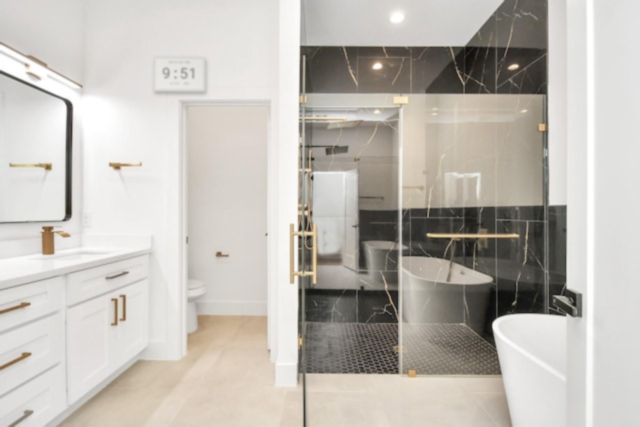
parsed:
9:51
